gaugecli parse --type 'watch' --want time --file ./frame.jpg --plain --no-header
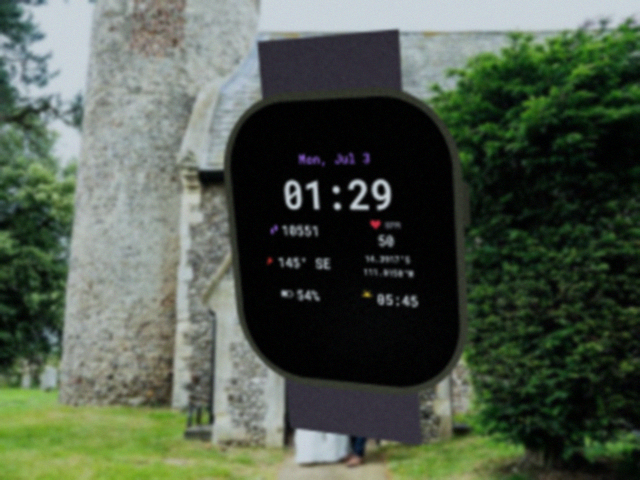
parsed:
1:29
